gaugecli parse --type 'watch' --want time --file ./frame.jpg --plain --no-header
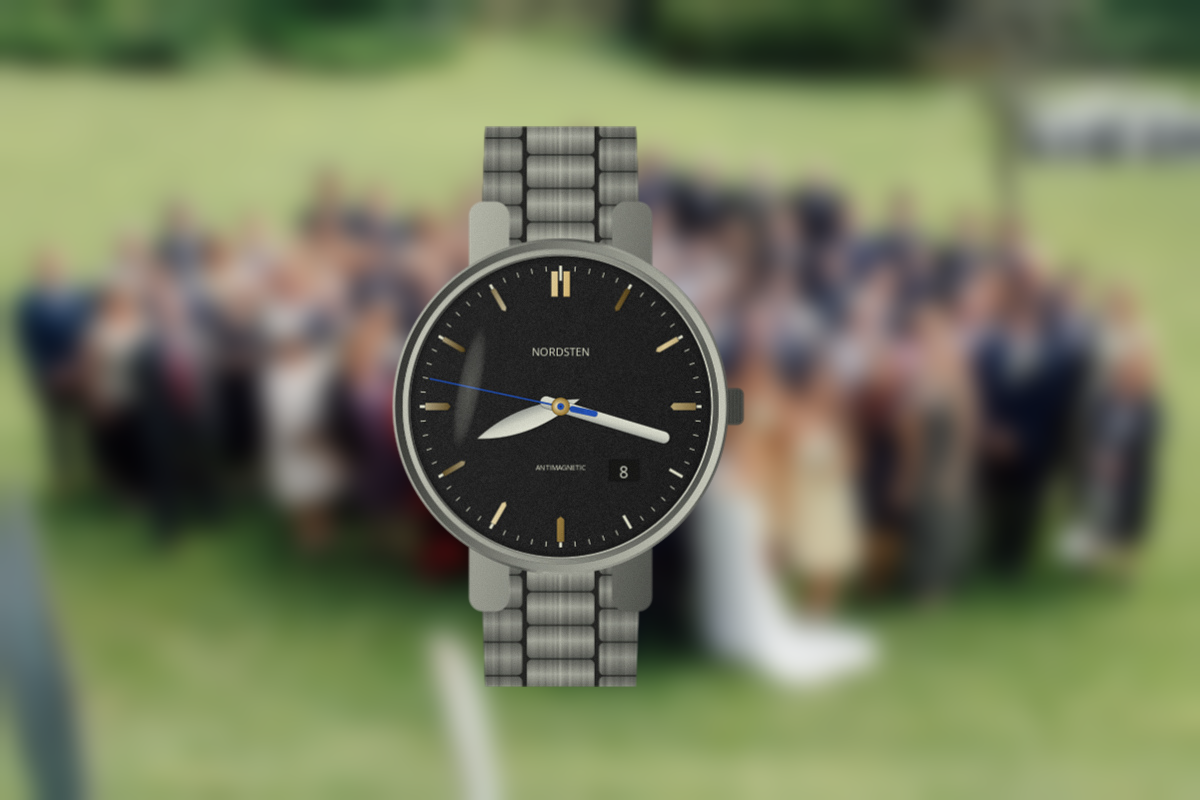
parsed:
8:17:47
